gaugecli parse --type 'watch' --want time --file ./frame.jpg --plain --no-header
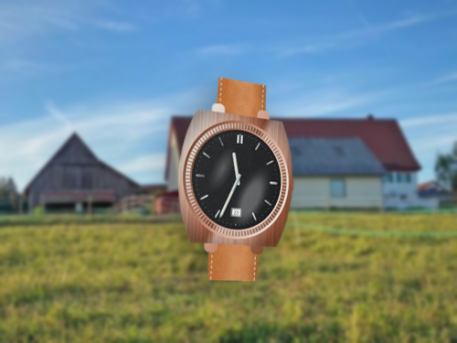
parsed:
11:34
